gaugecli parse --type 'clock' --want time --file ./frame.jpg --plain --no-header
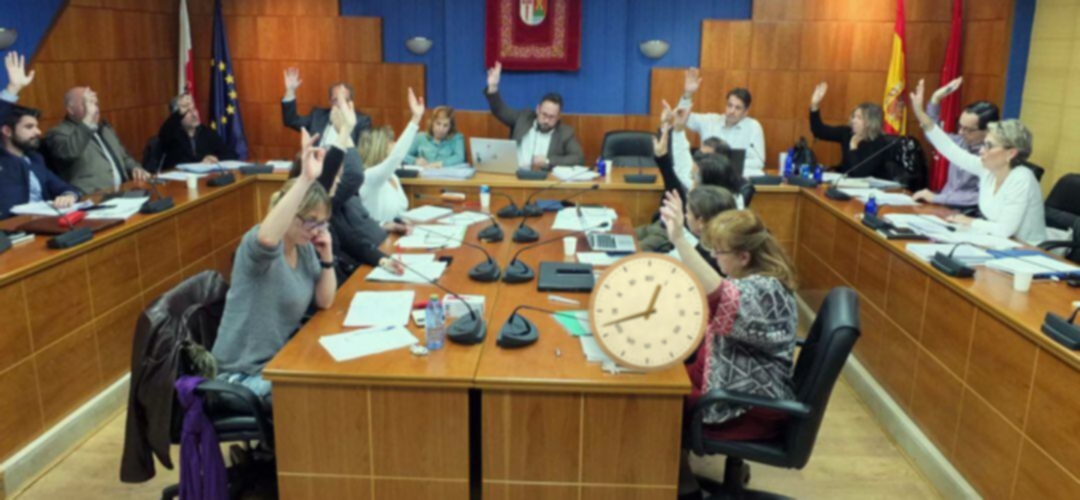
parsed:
12:42
